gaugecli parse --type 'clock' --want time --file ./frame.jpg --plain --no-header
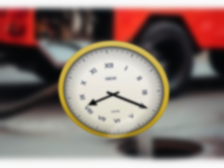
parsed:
8:20
